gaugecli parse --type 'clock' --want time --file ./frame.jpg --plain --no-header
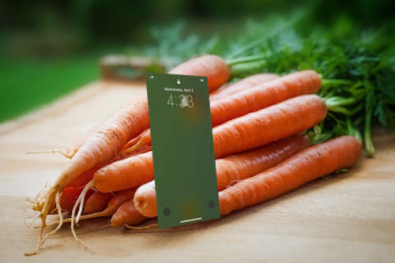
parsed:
4:33
